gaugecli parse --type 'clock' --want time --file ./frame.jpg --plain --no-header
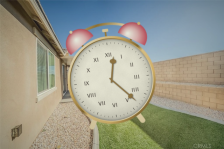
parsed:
12:23
